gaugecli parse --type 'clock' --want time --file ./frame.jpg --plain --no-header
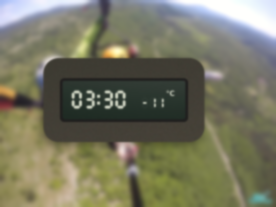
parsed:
3:30
